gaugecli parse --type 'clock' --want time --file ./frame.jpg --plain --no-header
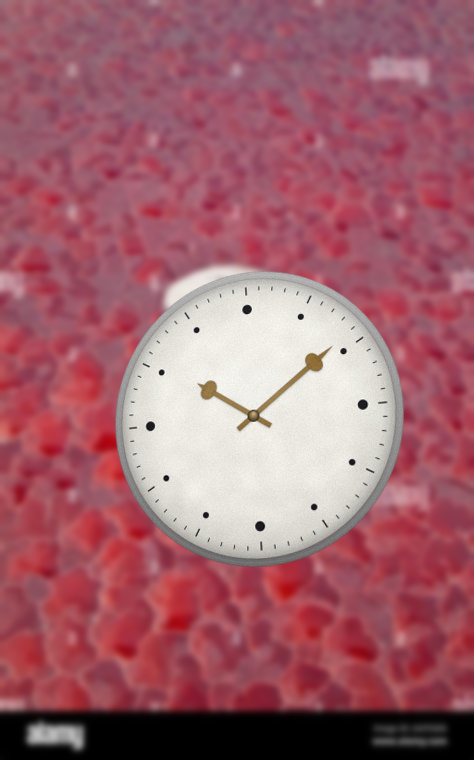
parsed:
10:09
